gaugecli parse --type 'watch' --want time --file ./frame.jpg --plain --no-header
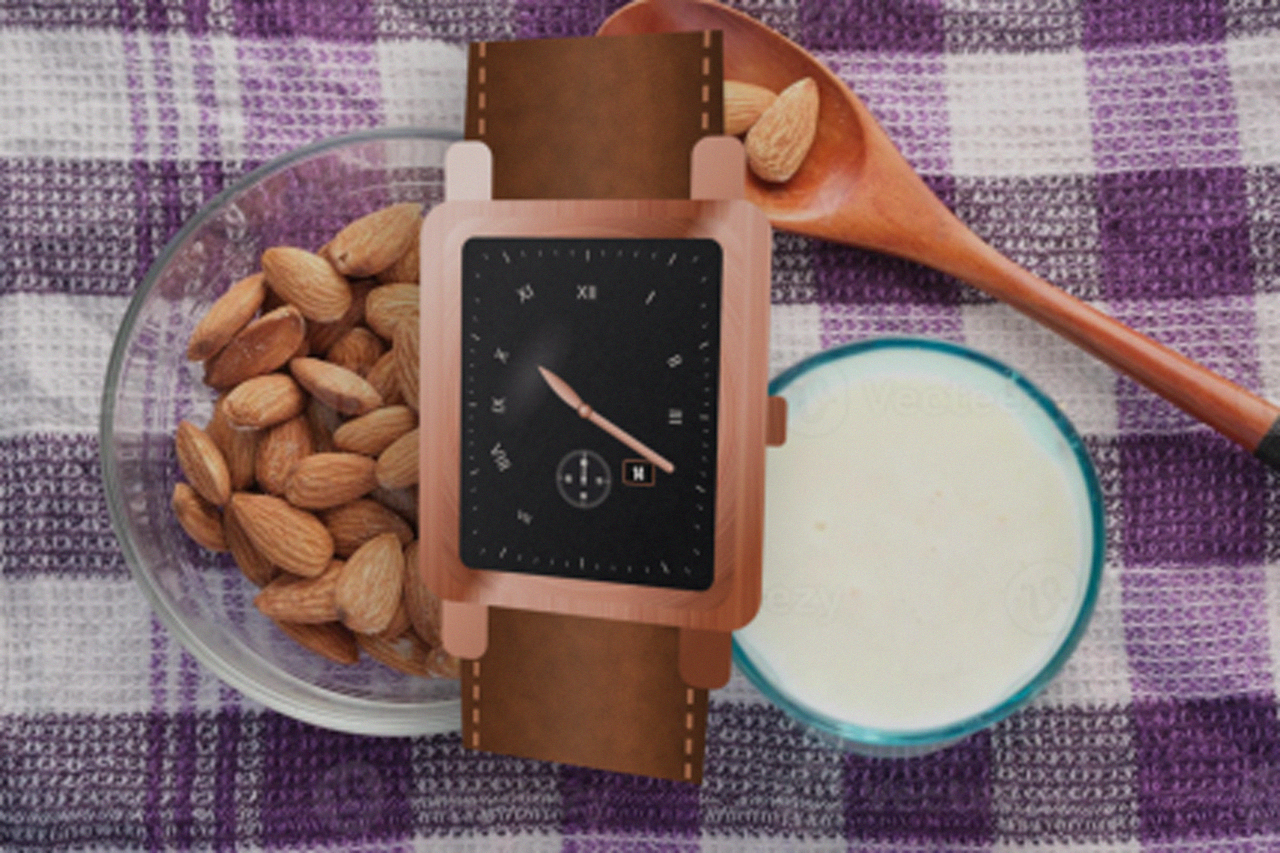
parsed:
10:20
